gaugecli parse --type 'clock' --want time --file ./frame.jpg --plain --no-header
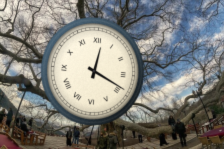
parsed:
12:19
